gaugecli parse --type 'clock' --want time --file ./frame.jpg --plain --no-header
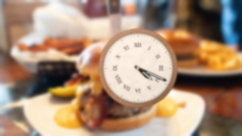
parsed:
4:19
